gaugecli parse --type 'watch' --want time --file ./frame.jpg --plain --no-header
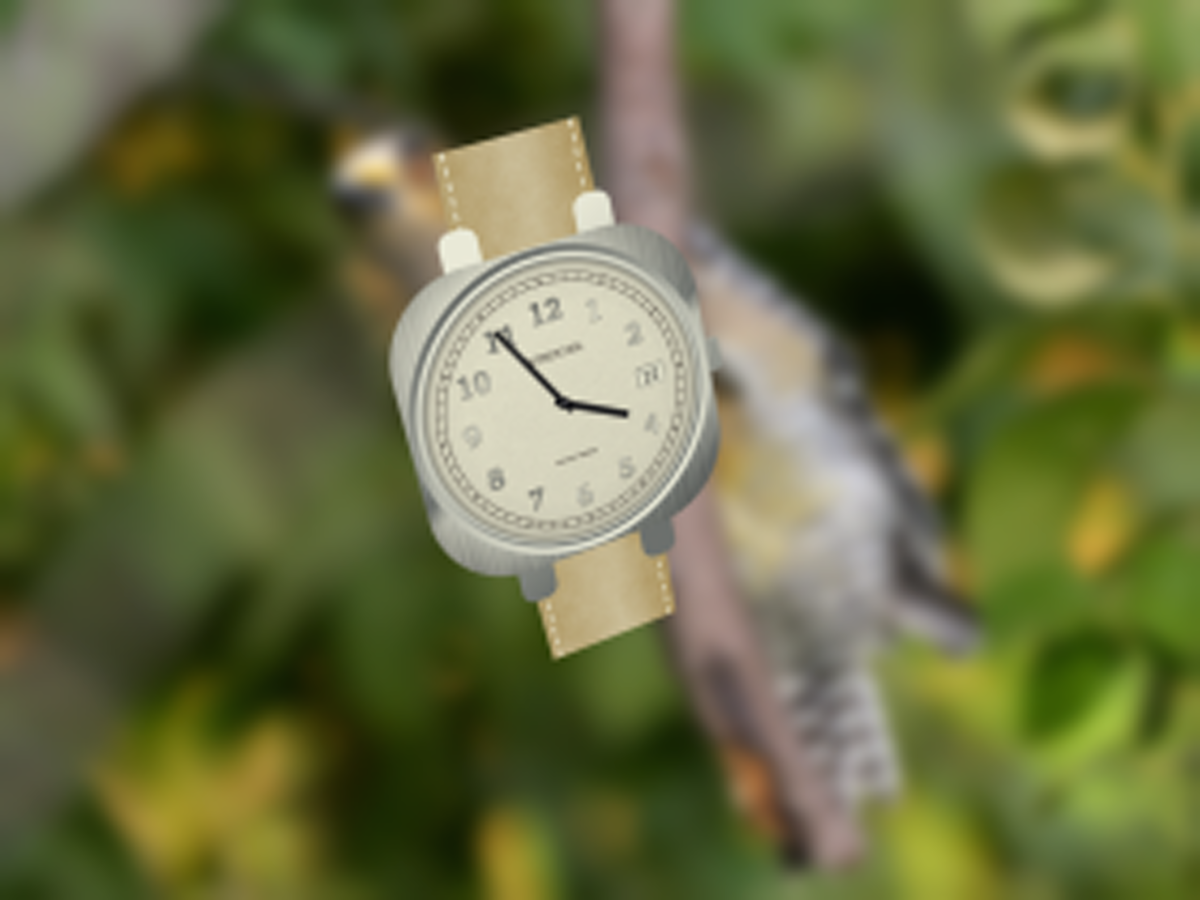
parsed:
3:55
